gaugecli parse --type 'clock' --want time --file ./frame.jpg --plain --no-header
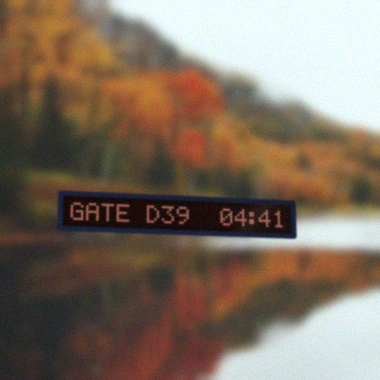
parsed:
4:41
